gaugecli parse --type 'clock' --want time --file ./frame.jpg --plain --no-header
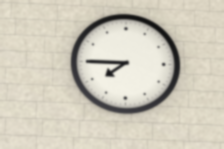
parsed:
7:45
